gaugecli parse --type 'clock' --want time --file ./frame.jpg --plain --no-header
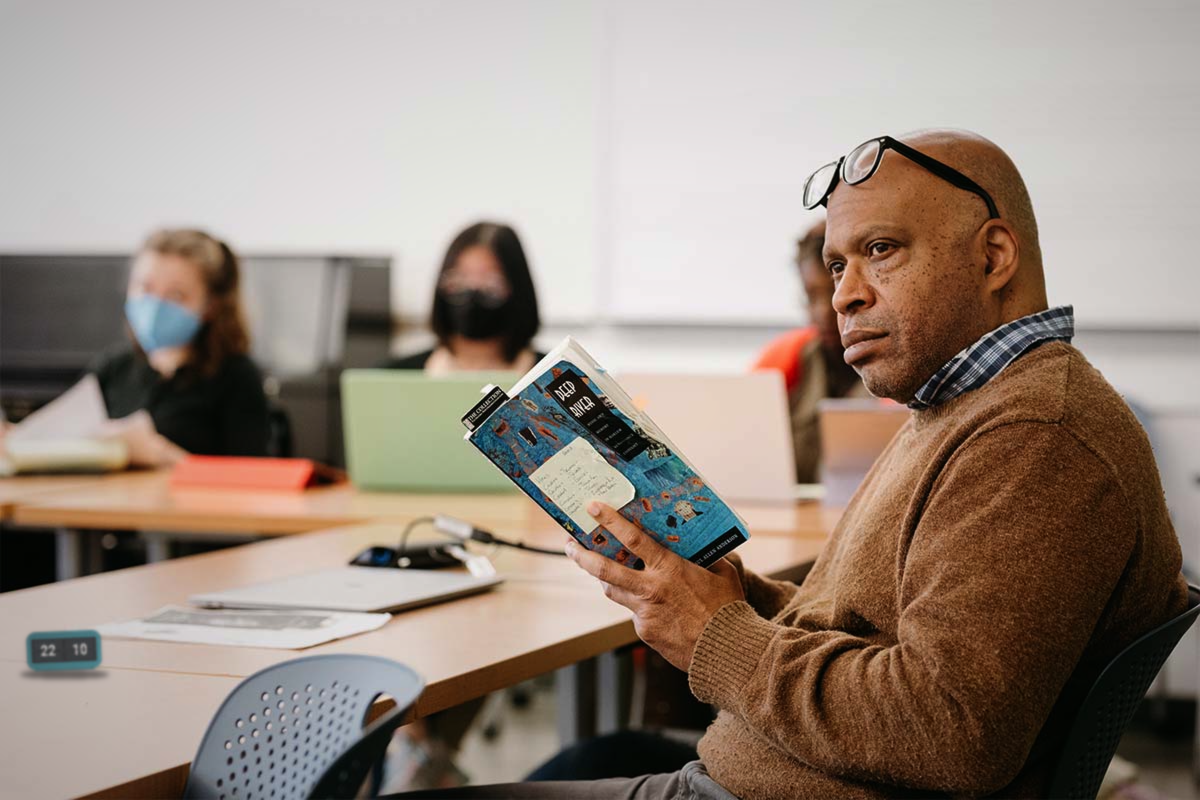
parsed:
22:10
